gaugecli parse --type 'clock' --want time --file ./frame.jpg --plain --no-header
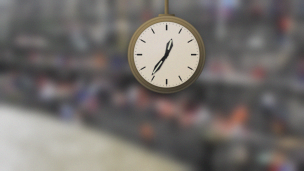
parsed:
12:36
